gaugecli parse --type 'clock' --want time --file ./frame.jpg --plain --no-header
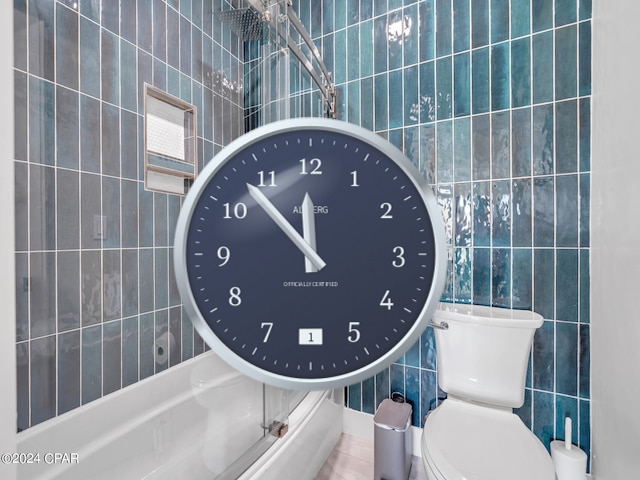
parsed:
11:53
